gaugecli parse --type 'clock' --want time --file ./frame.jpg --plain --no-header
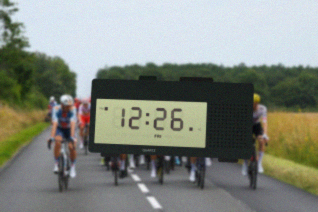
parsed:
12:26
